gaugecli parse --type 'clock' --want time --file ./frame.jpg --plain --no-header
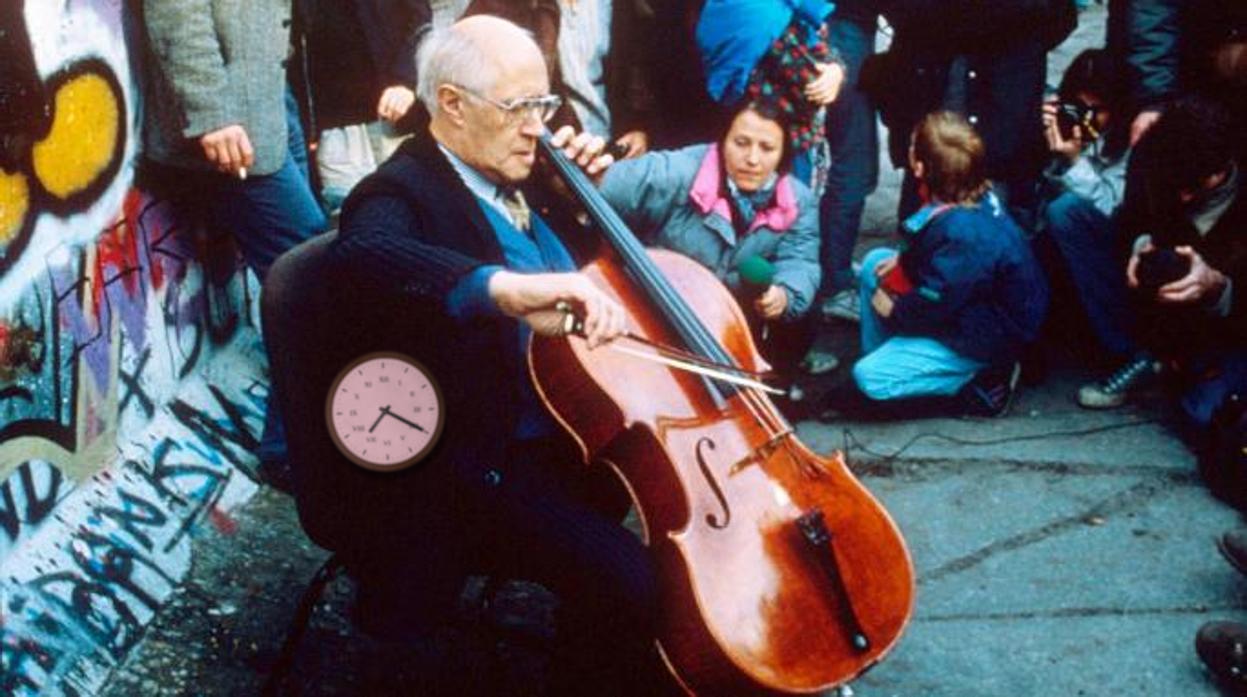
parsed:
7:20
